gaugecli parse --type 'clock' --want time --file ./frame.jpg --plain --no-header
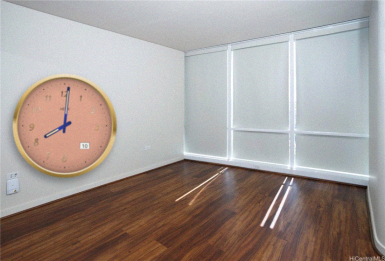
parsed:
8:01
